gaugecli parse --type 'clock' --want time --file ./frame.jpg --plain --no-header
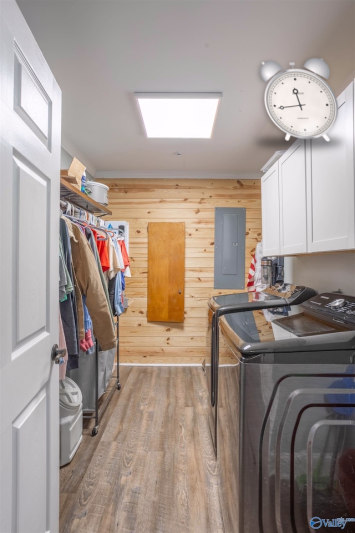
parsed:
11:44
